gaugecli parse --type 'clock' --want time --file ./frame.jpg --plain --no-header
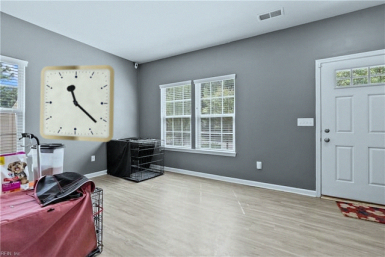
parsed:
11:22
